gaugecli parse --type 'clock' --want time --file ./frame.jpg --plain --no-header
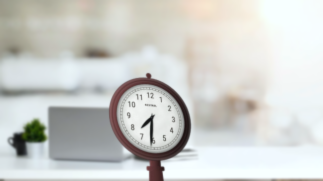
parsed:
7:31
